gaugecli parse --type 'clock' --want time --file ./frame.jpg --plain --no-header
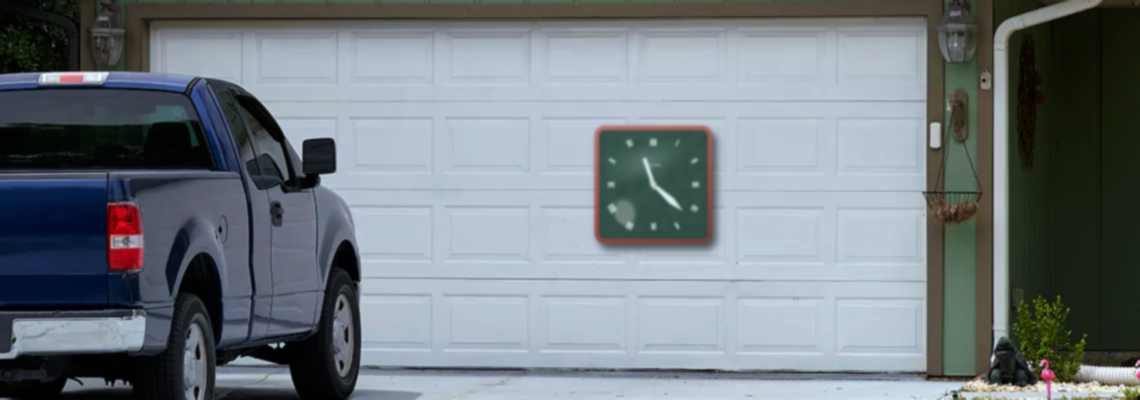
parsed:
11:22
